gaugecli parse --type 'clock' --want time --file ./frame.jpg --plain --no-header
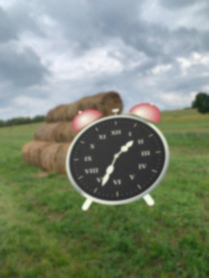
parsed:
1:34
